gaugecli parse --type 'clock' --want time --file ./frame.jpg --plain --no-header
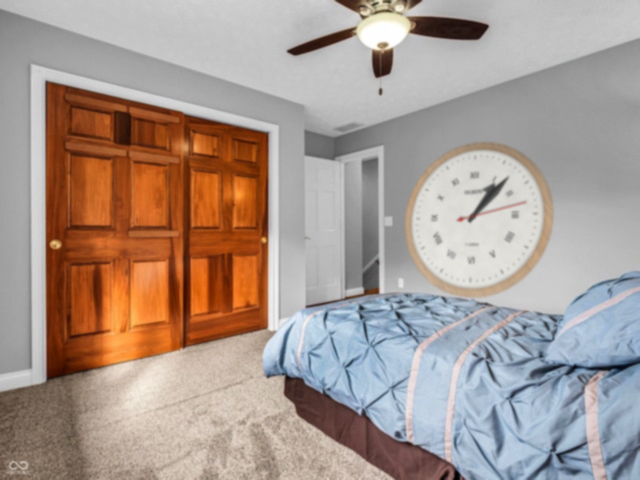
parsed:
1:07:13
